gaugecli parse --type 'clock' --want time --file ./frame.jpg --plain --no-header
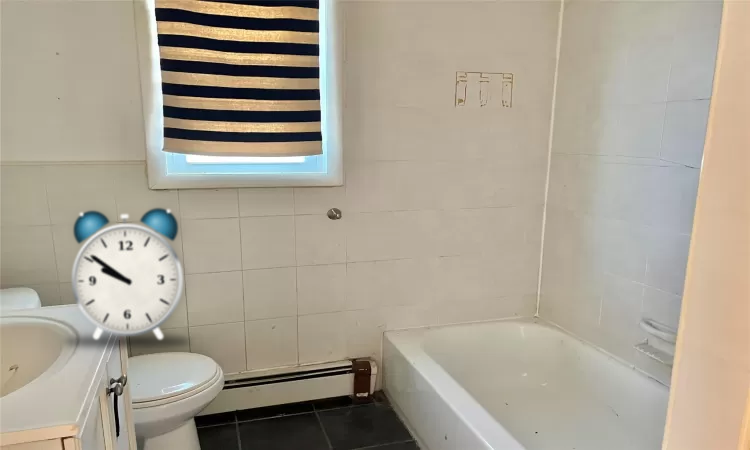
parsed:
9:51
